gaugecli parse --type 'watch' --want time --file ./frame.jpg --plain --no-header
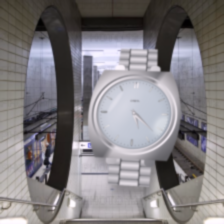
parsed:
5:22
